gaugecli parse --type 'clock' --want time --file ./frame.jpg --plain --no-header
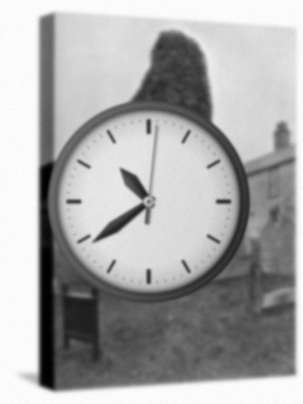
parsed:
10:39:01
